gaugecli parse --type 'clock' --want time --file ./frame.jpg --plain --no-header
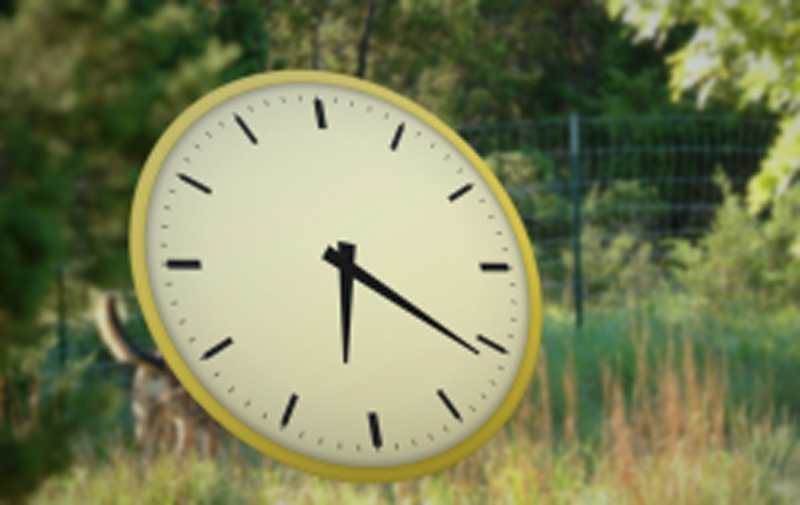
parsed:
6:21
